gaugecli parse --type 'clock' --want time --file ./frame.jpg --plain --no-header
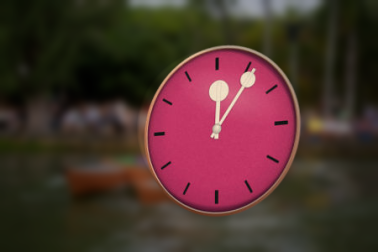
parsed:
12:06
